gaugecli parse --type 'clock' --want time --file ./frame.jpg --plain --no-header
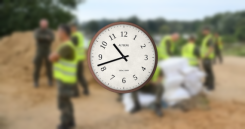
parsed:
10:42
